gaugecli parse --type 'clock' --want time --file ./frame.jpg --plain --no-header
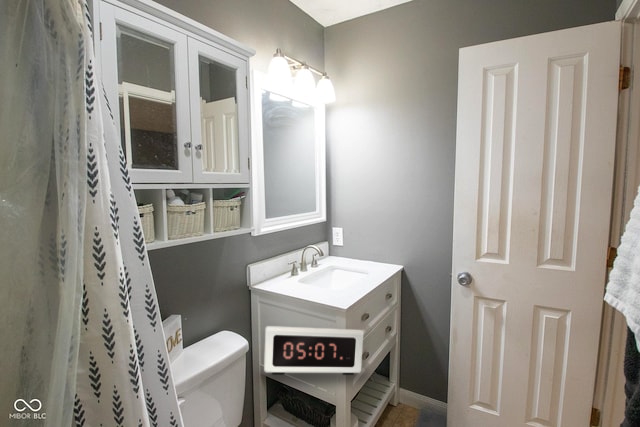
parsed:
5:07
